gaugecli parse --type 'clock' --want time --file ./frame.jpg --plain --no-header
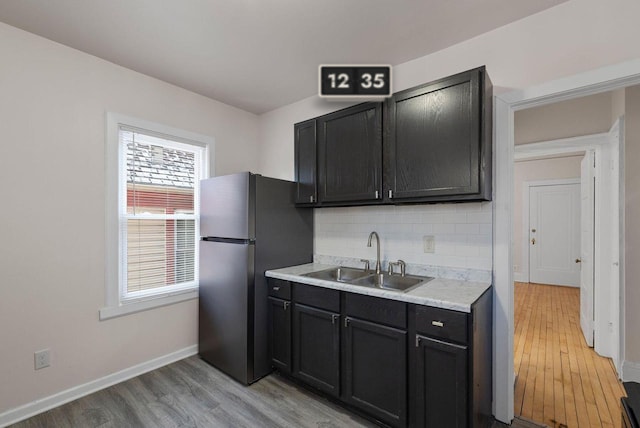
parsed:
12:35
